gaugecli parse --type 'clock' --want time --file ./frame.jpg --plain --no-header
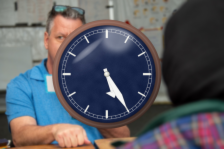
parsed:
5:25
